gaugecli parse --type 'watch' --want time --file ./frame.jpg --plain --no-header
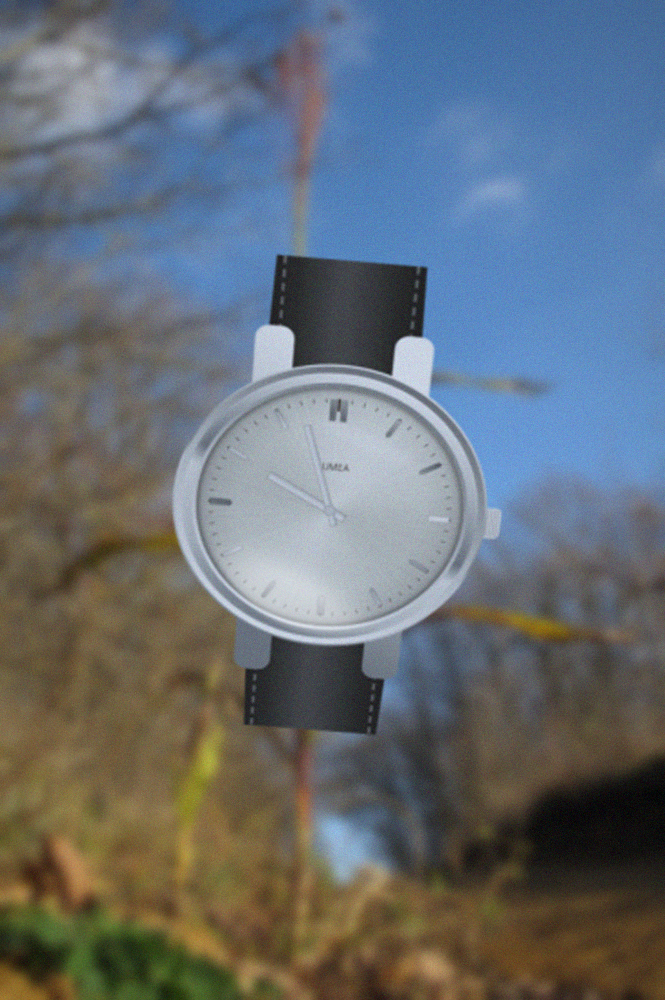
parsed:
9:57
